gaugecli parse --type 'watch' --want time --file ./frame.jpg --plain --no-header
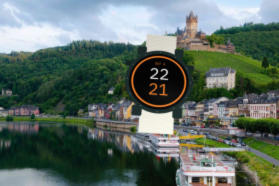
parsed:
22:21
